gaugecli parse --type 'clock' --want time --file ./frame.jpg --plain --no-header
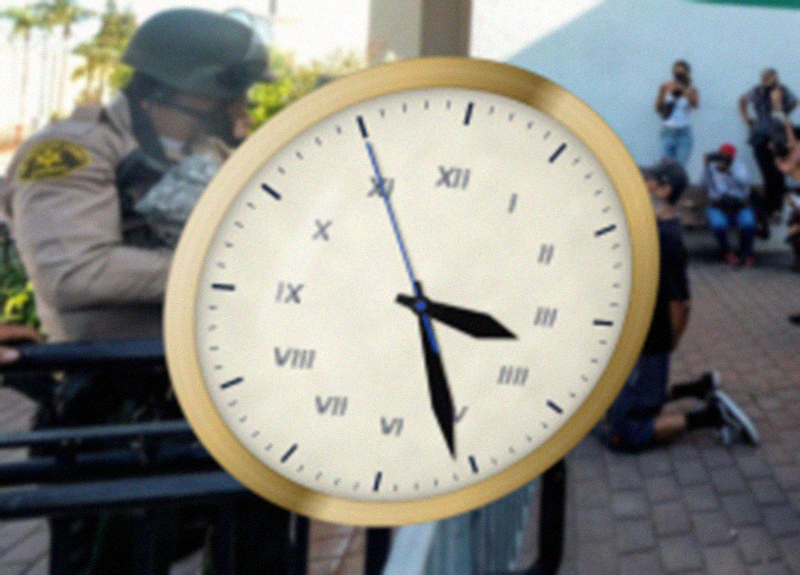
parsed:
3:25:55
